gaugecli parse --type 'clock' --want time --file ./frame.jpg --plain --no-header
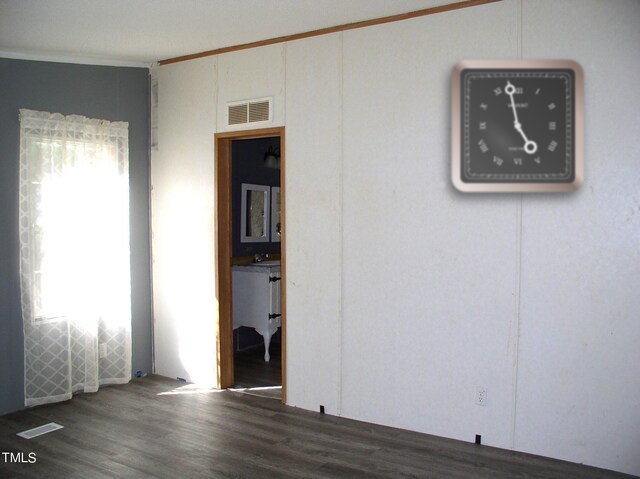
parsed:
4:58
